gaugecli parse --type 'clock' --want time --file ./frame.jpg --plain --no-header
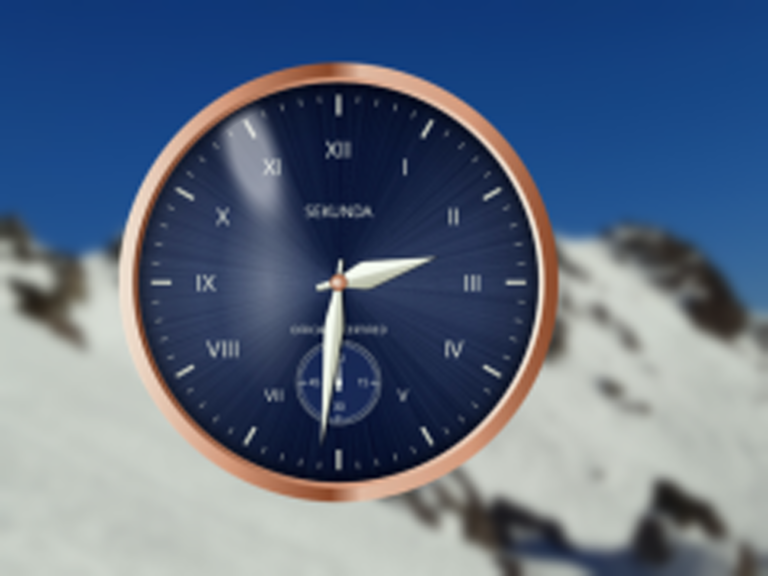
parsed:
2:31
